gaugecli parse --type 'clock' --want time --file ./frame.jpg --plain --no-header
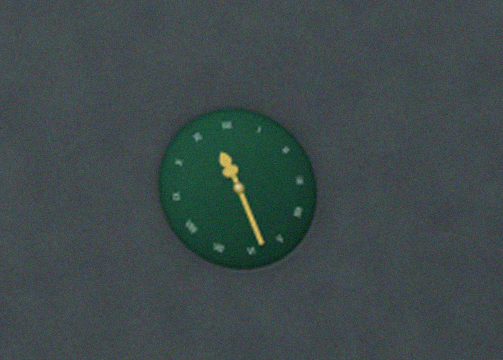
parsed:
11:28
